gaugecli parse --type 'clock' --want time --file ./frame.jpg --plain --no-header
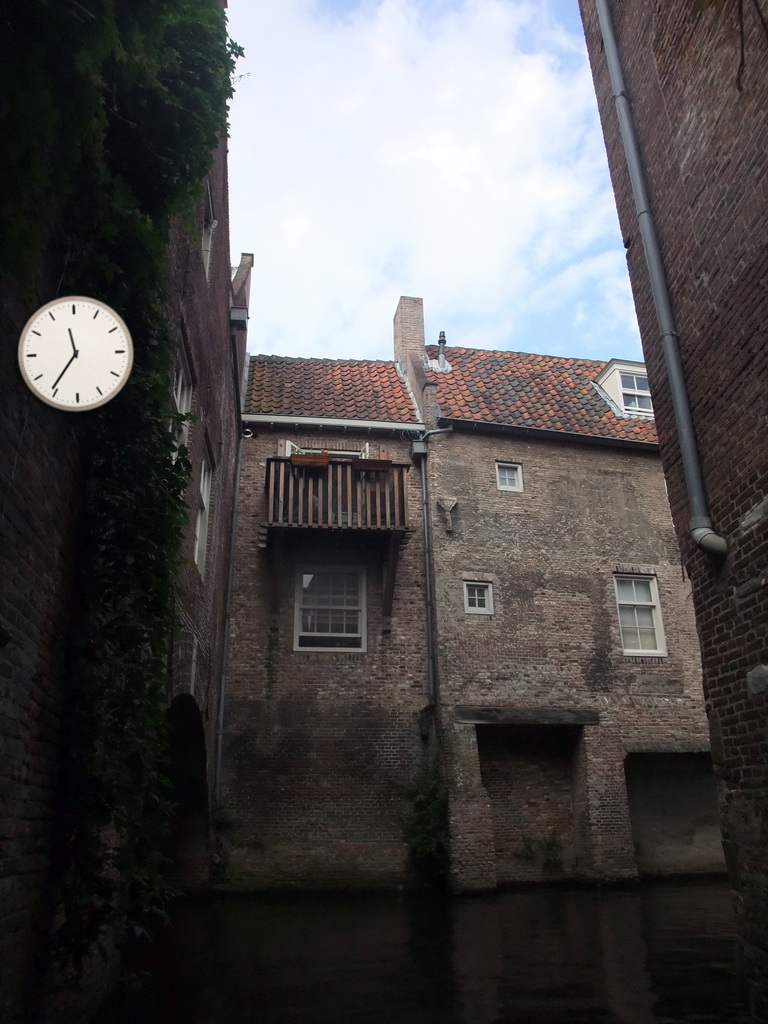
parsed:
11:36
